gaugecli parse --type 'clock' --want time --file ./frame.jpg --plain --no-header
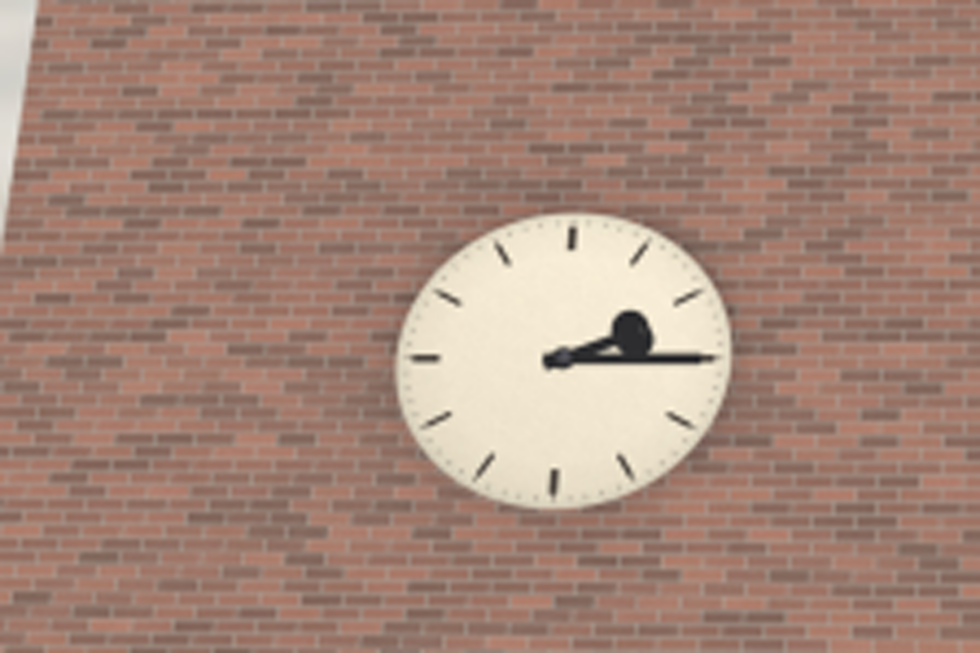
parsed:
2:15
